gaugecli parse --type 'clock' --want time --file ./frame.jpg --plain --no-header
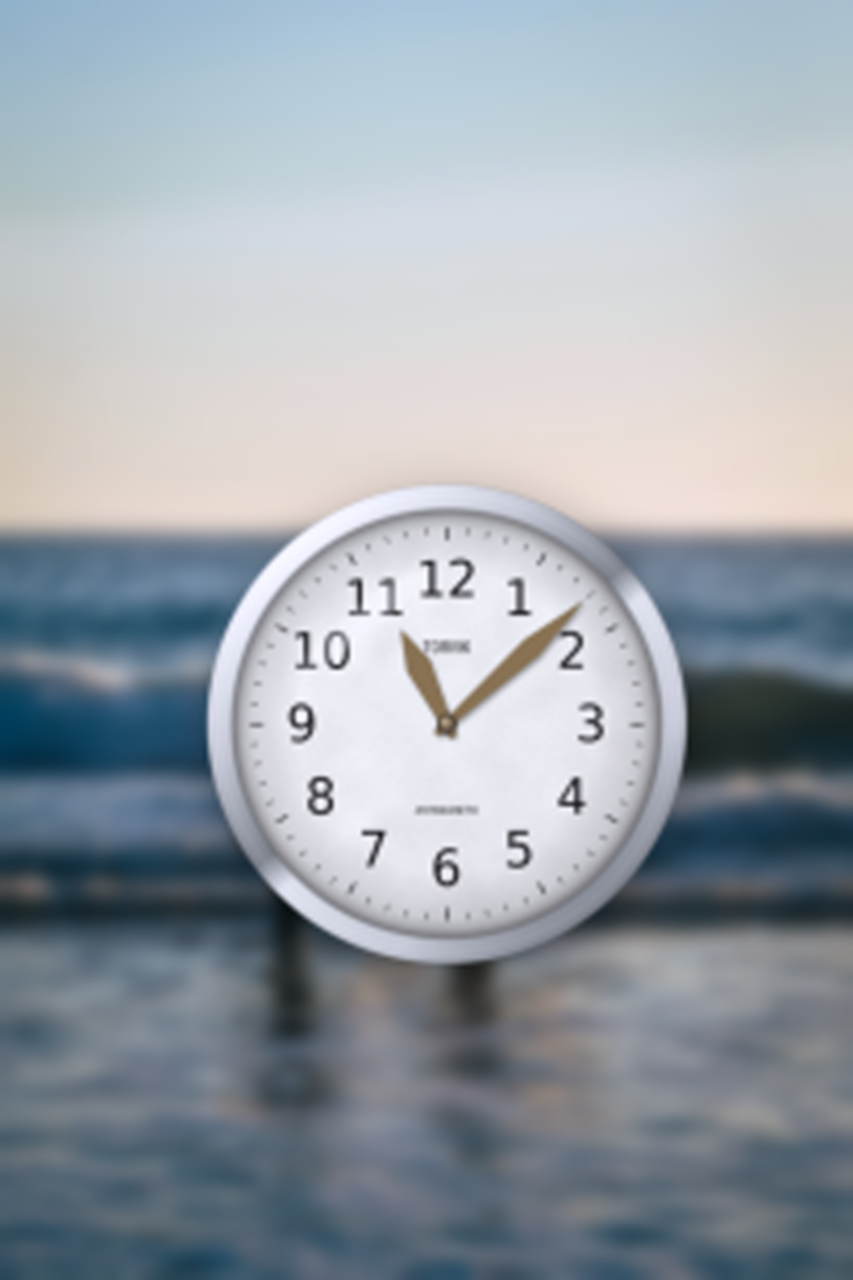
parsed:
11:08
